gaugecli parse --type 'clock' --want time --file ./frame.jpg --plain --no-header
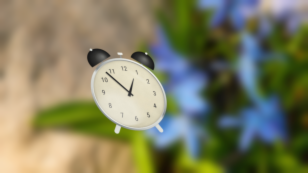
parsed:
12:53
